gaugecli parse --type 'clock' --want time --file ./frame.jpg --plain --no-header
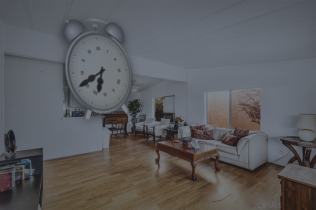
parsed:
6:41
